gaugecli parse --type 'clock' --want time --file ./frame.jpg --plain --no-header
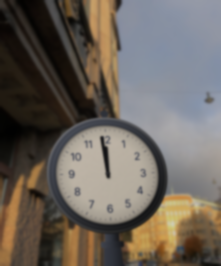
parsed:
11:59
